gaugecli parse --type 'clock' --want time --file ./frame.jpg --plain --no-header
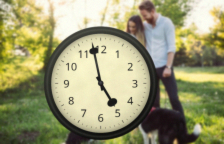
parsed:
4:58
